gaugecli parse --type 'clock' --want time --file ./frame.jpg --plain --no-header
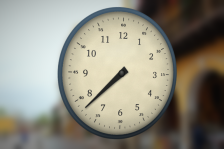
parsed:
7:38
